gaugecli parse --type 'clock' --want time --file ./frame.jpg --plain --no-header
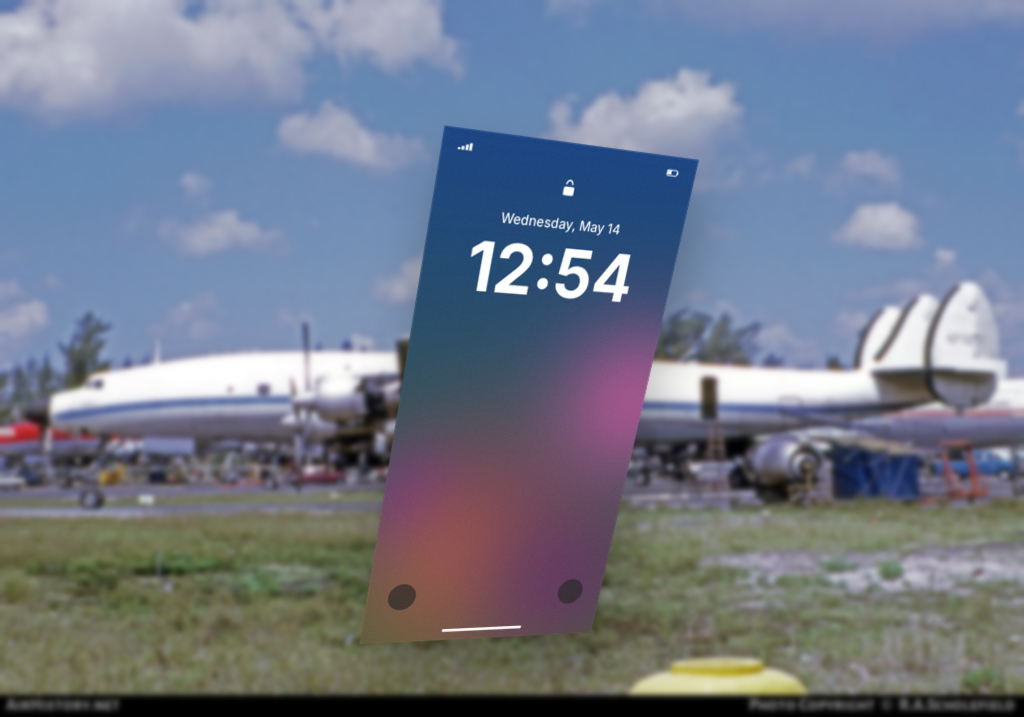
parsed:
12:54
